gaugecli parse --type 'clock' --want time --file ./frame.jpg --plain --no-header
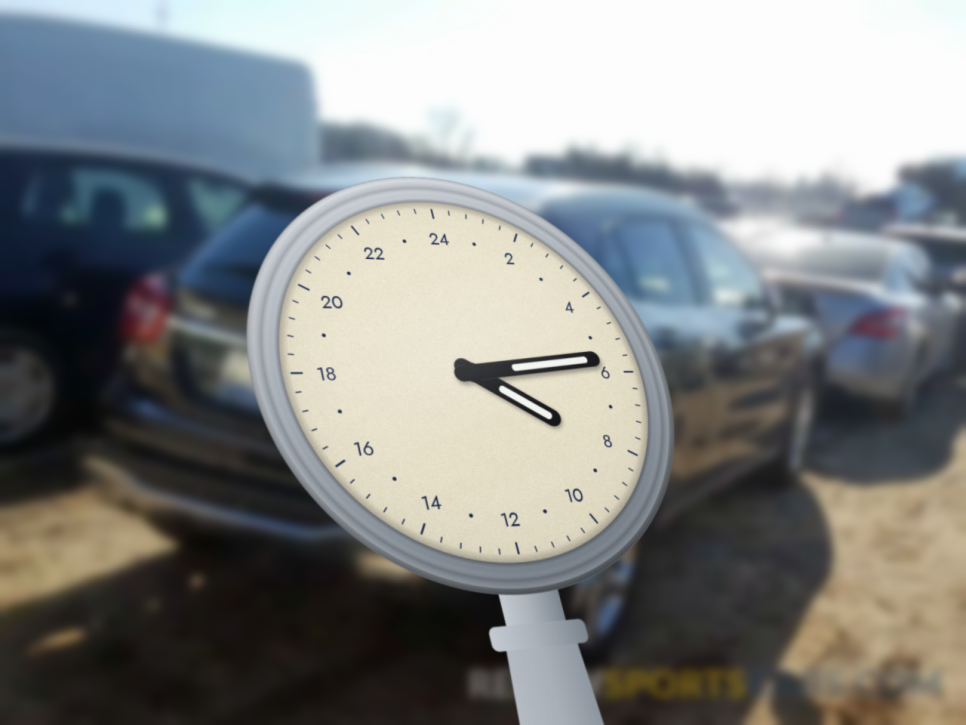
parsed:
8:14
